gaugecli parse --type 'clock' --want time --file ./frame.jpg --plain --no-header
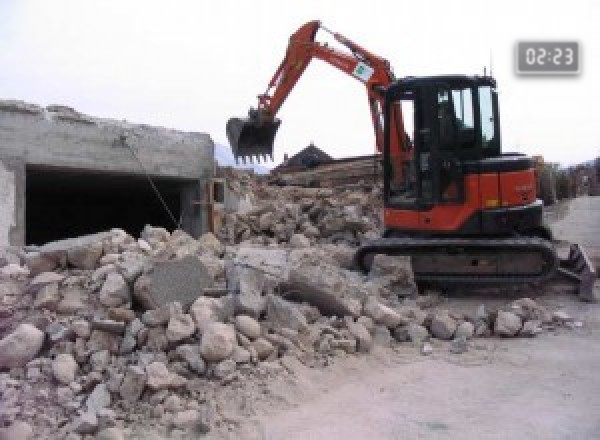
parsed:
2:23
